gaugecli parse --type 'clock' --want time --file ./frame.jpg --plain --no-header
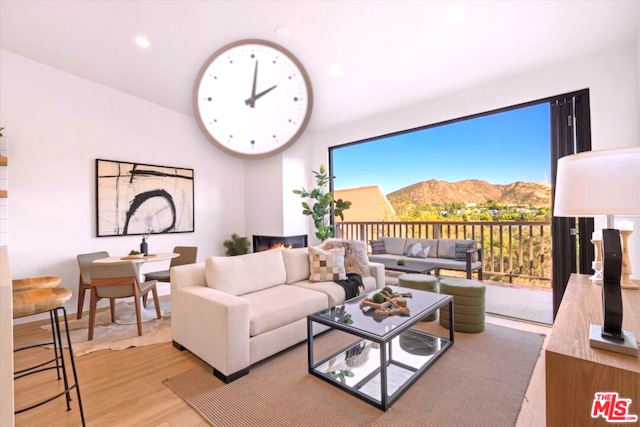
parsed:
2:01
